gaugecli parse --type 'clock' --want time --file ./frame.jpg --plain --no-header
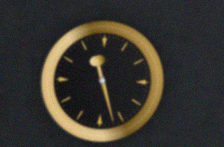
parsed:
11:27
